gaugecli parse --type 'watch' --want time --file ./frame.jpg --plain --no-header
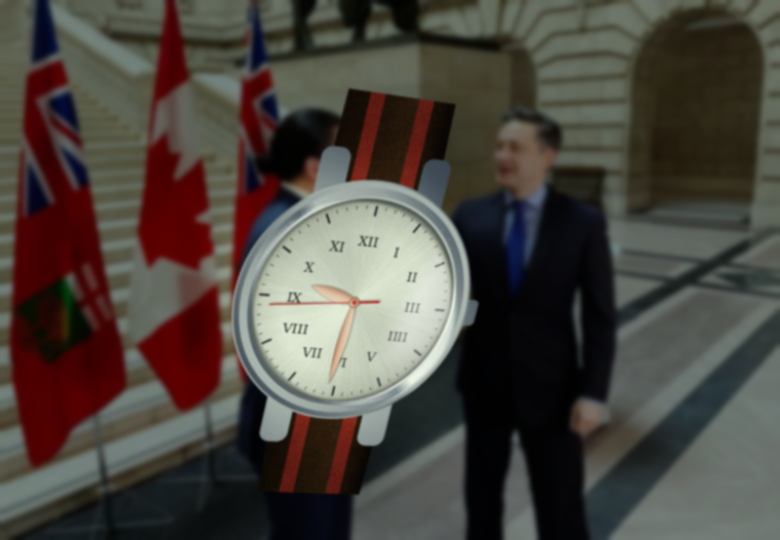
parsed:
9:30:44
